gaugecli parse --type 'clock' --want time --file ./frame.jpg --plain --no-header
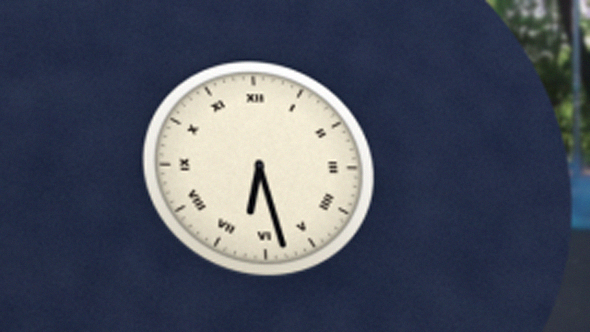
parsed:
6:28
